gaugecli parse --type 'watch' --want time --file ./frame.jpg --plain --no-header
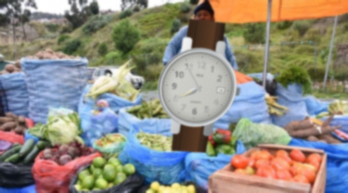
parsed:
7:54
